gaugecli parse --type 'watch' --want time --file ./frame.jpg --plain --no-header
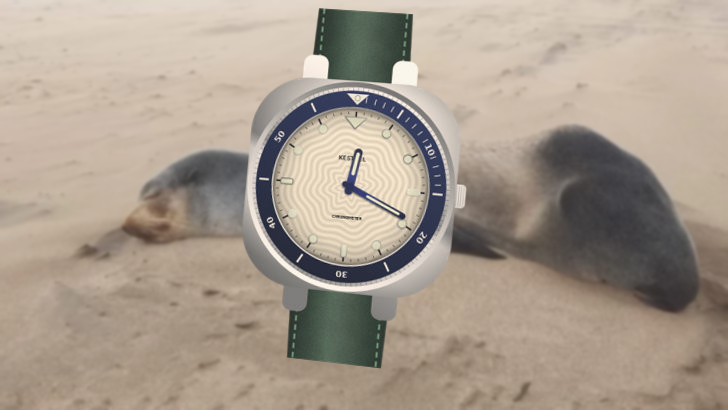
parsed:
12:19
